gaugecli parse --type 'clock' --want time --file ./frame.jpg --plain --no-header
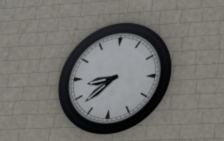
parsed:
8:38
